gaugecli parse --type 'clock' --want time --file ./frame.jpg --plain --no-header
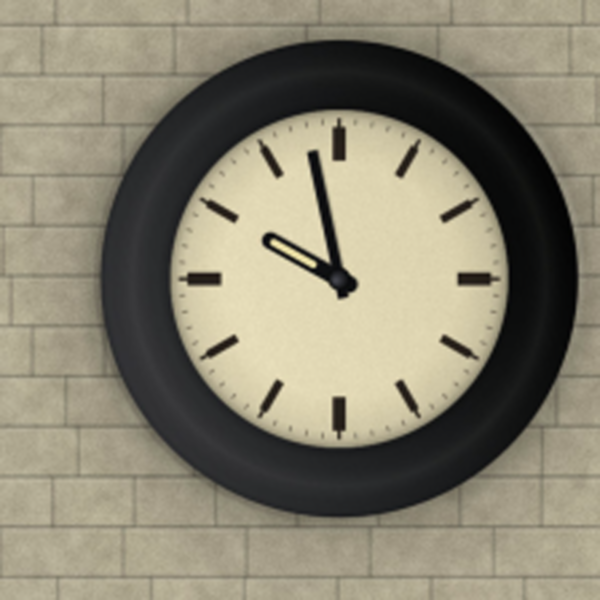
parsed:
9:58
